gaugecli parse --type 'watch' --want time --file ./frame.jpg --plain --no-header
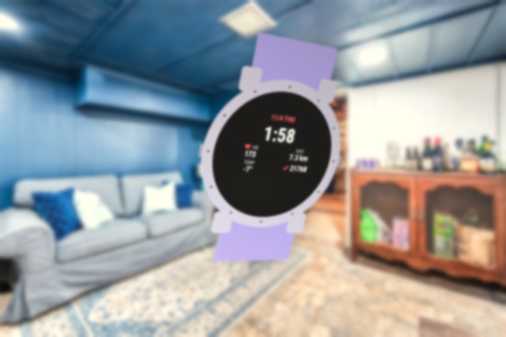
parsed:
1:58
